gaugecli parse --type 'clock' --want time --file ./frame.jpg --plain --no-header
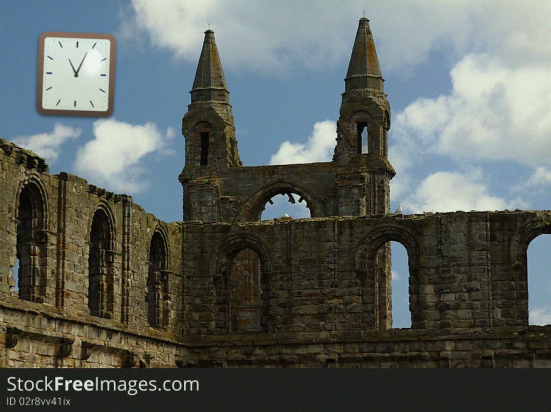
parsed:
11:04
